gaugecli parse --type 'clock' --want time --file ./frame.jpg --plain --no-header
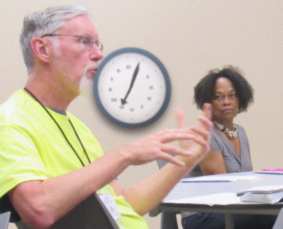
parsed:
7:04
